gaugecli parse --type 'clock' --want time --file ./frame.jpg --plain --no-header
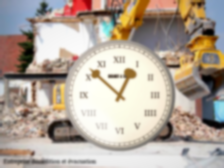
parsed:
12:52
